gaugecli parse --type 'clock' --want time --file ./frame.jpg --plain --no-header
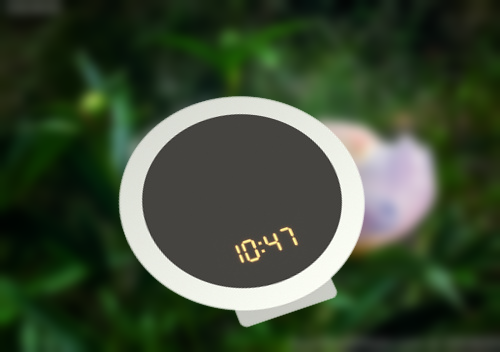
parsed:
10:47
